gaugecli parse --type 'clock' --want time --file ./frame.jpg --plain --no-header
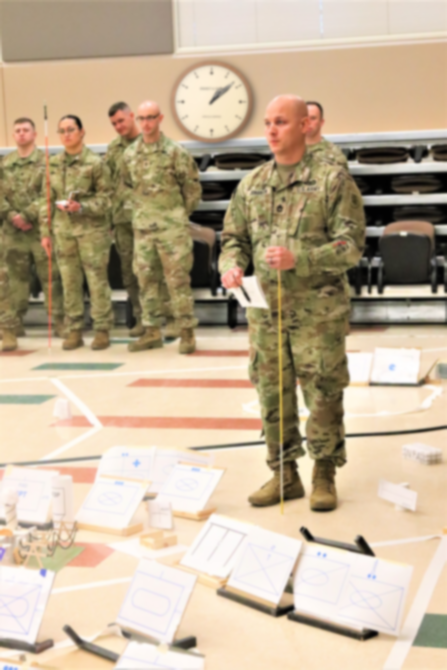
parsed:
1:08
